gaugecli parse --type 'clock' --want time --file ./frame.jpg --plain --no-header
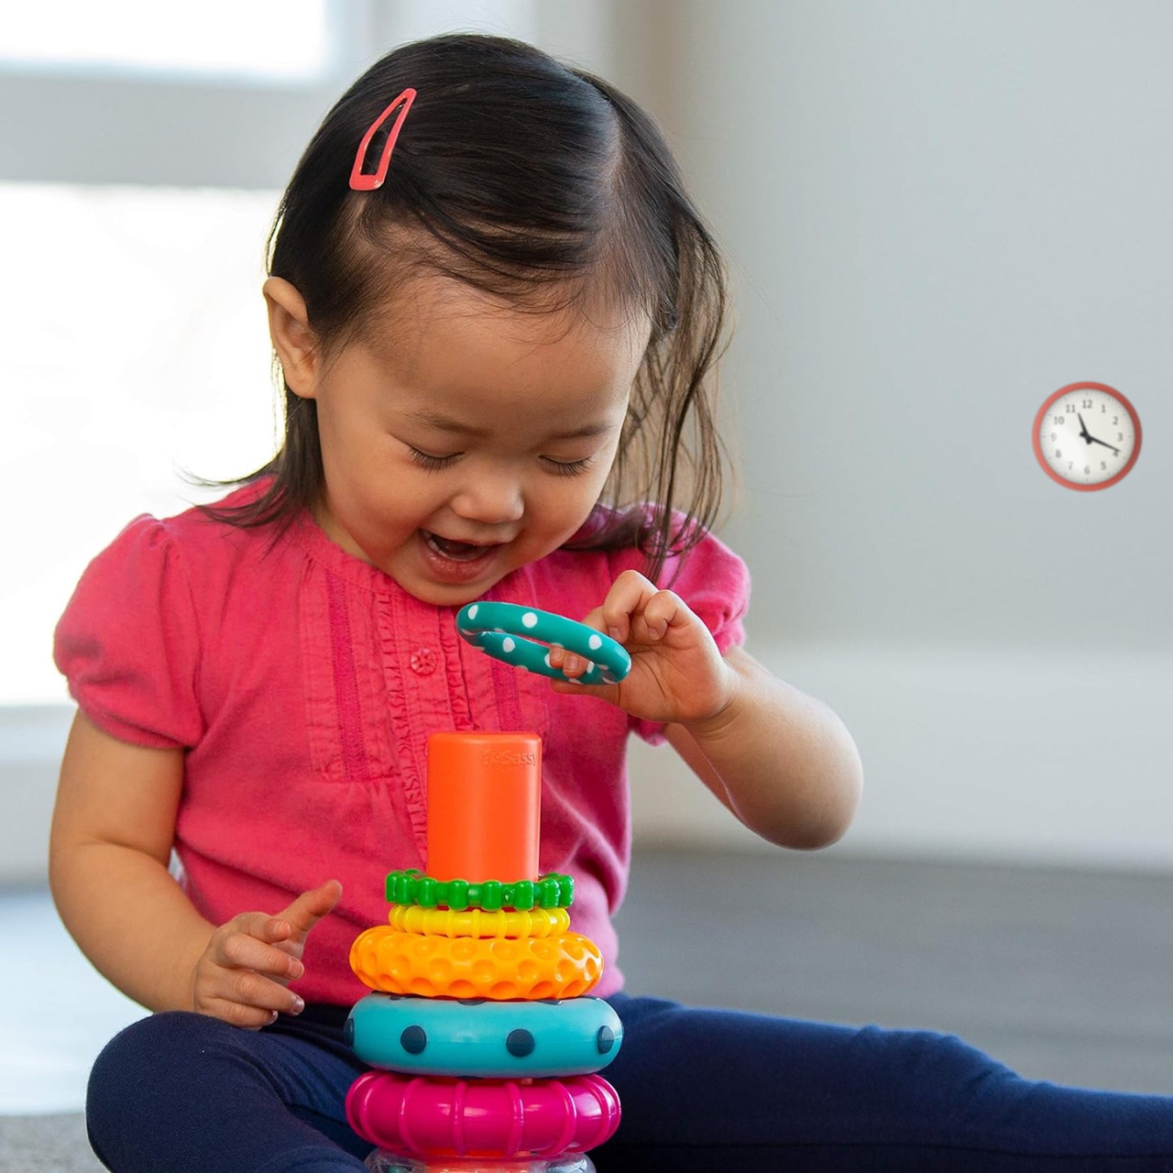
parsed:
11:19
